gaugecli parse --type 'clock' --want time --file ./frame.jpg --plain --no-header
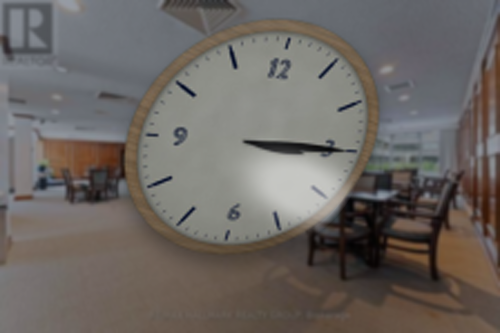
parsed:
3:15
